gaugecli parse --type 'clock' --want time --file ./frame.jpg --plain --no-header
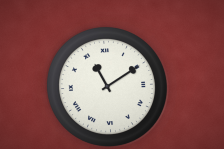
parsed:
11:10
